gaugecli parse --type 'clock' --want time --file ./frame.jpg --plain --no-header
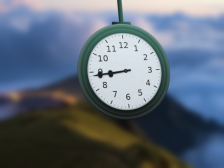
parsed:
8:44
